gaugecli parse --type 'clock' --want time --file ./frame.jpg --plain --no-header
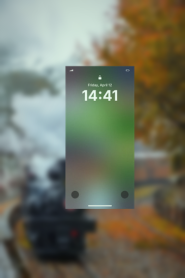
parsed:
14:41
